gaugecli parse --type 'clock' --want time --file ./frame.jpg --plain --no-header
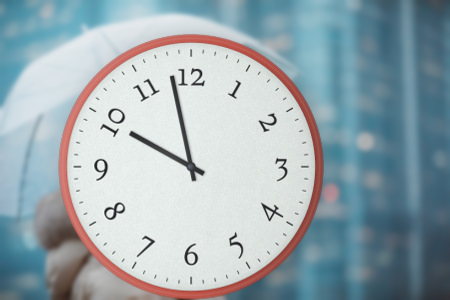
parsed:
9:58
